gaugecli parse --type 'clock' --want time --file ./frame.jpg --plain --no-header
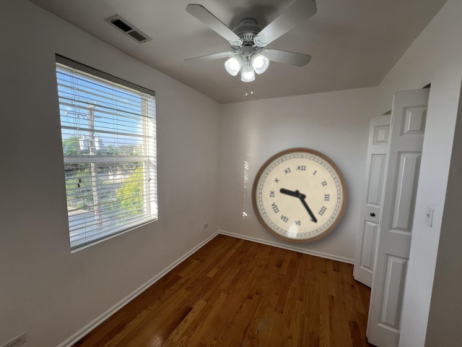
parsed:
9:24
